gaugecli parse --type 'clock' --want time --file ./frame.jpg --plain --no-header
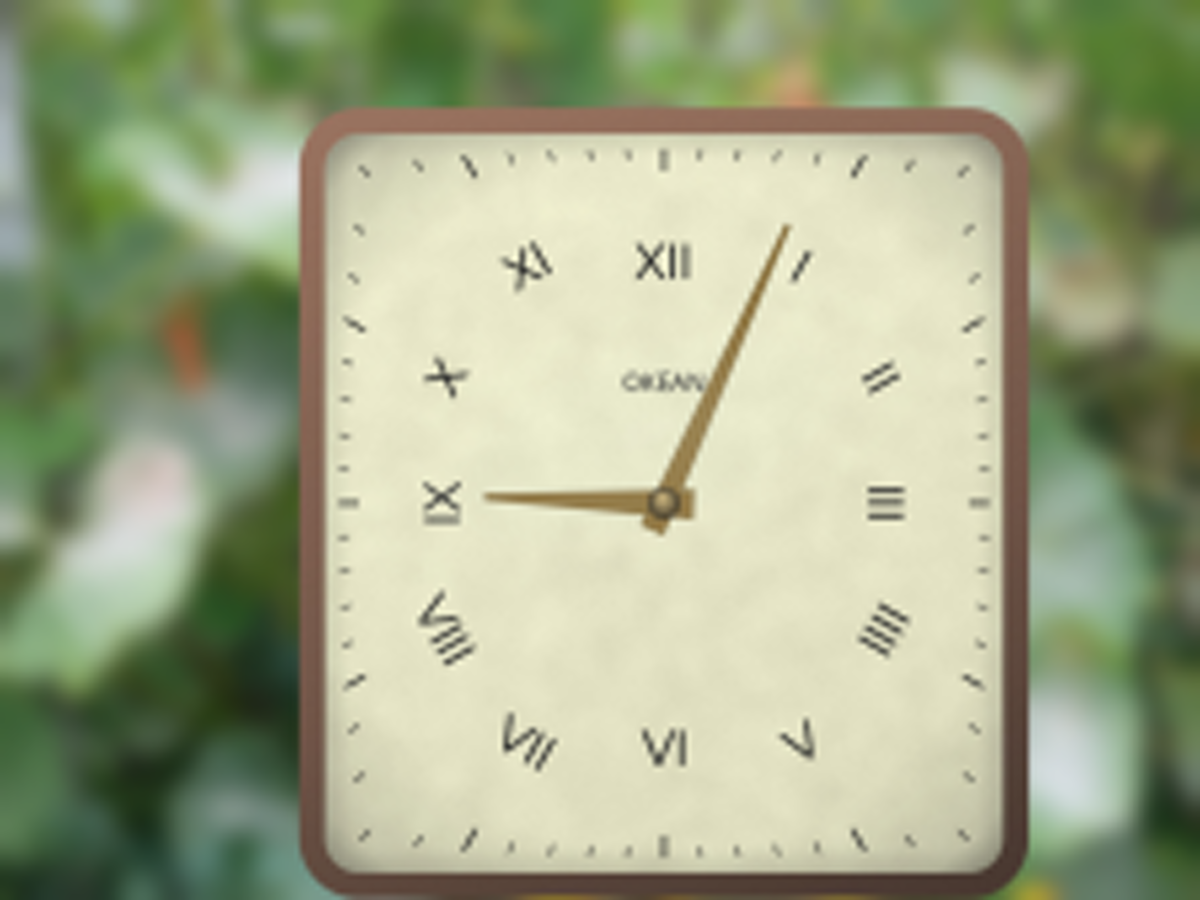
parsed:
9:04
